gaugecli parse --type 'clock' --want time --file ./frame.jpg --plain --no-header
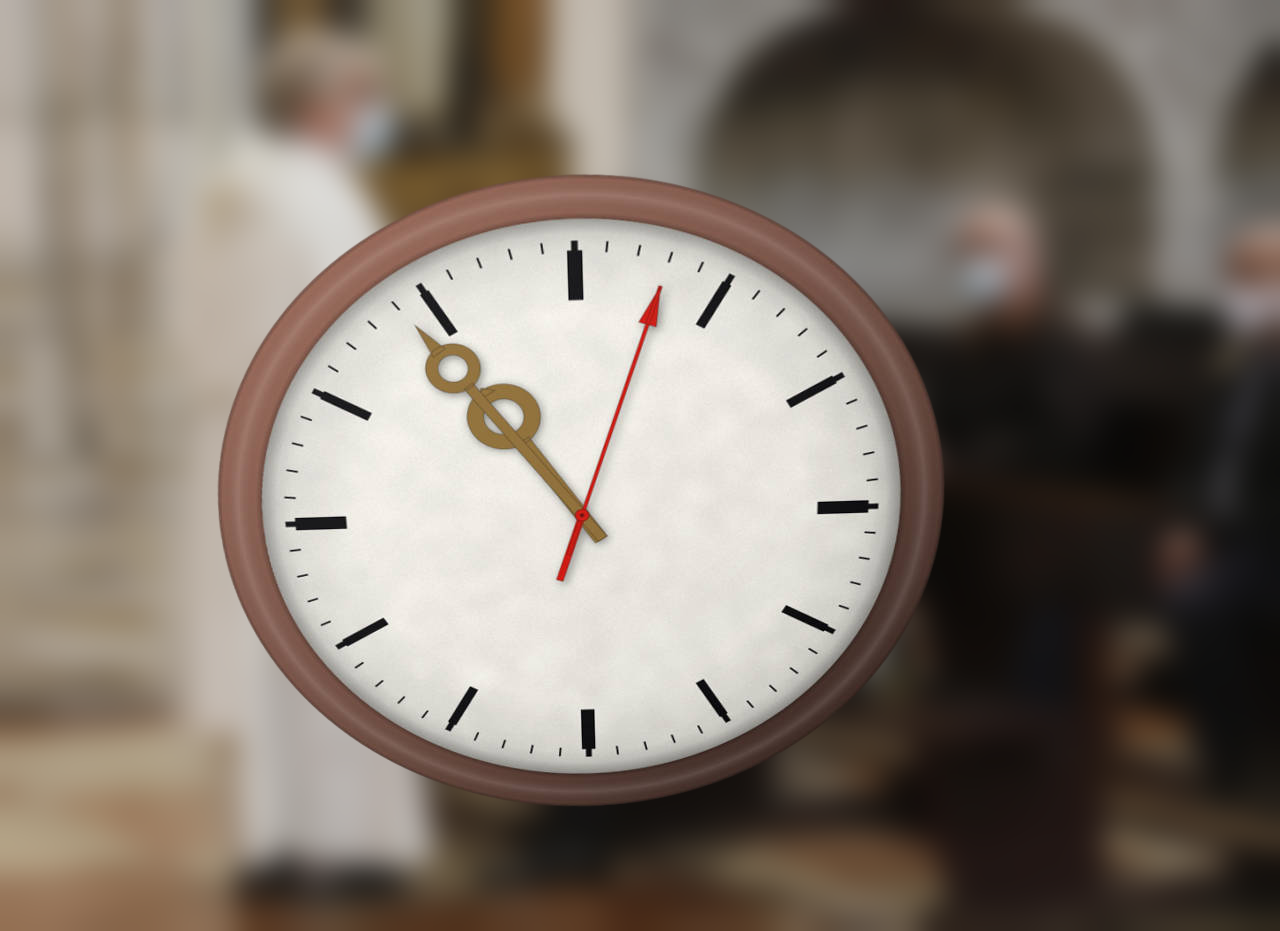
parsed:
10:54:03
